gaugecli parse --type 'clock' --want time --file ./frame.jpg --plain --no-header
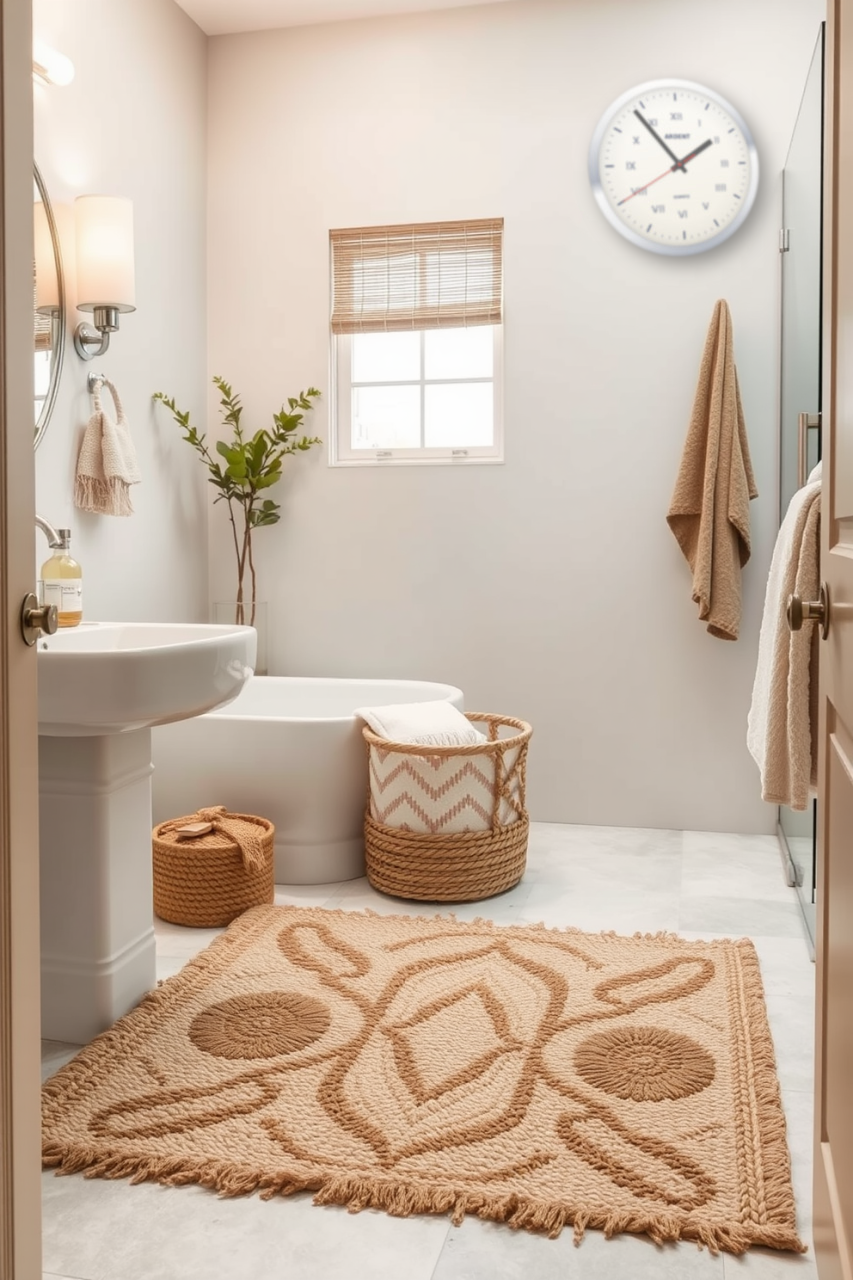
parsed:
1:53:40
